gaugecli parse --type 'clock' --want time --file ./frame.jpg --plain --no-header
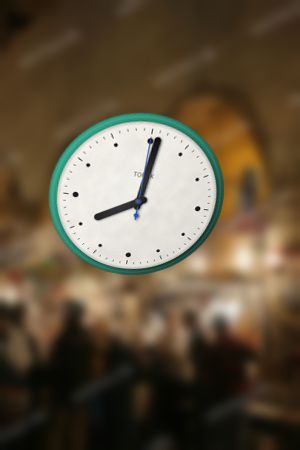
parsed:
8:01:00
